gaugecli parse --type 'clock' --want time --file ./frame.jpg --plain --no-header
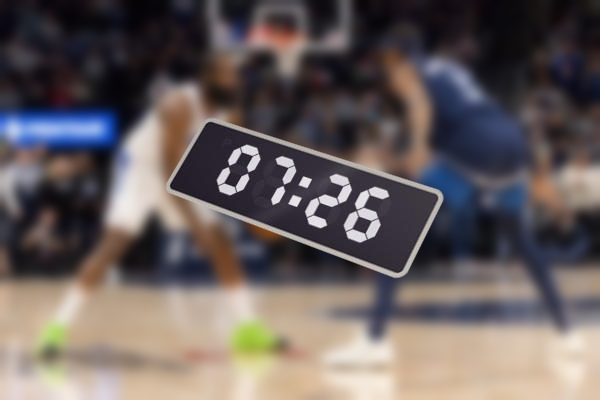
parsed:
7:26
